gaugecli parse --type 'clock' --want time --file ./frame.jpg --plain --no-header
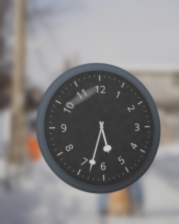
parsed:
5:33
